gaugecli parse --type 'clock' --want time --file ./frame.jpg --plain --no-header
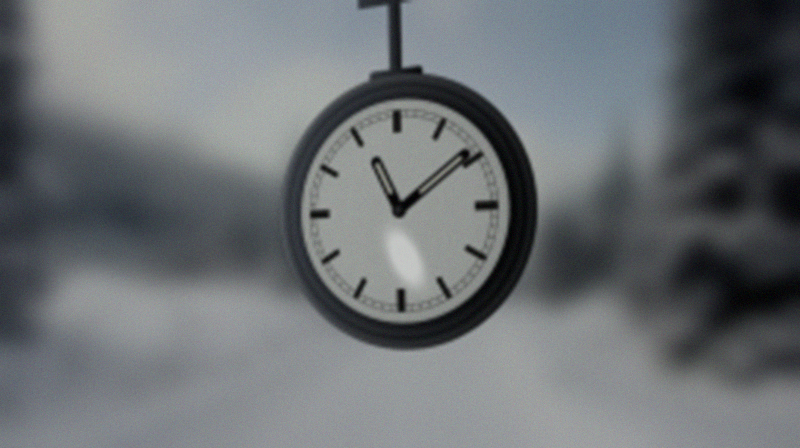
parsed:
11:09
